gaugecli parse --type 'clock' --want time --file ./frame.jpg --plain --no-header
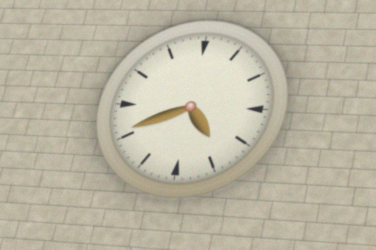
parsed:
4:41
